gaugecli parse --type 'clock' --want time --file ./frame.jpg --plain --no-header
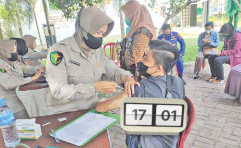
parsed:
17:01
